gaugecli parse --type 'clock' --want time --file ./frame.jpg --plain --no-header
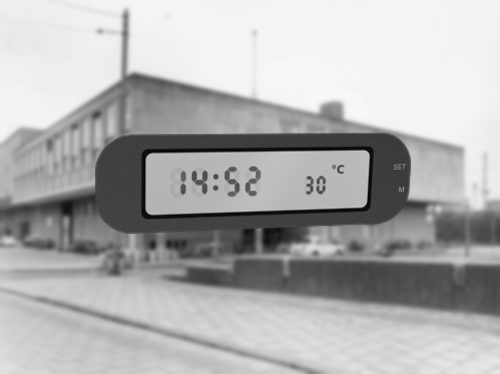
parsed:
14:52
